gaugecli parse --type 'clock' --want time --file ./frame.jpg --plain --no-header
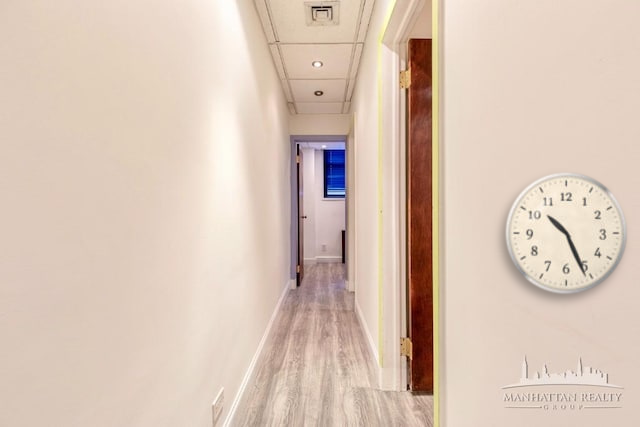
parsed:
10:26
